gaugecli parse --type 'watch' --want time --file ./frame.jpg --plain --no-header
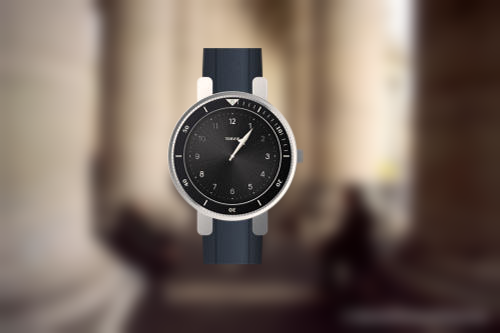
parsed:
1:06
